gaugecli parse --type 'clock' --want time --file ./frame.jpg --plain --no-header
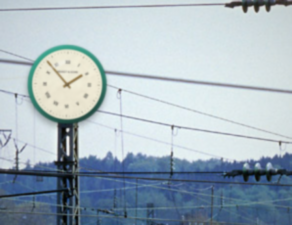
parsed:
1:53
